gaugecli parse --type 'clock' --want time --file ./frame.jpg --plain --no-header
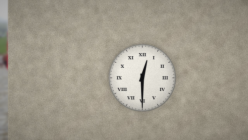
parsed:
12:30
